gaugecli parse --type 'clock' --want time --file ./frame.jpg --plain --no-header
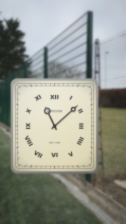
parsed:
11:08
